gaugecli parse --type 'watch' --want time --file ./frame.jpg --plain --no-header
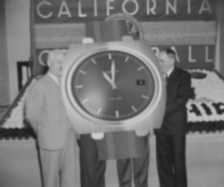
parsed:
11:01
